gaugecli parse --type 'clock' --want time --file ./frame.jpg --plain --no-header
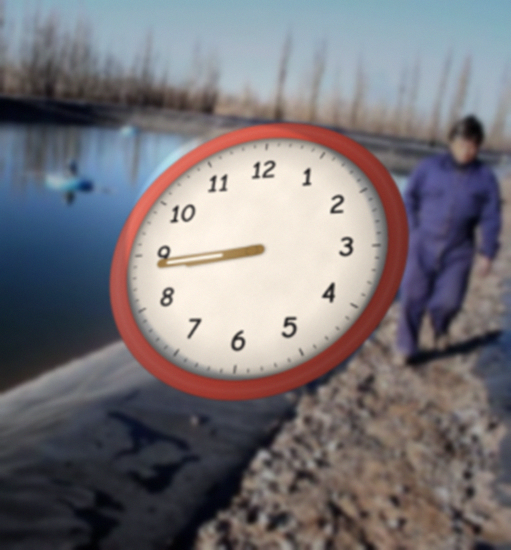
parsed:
8:44
